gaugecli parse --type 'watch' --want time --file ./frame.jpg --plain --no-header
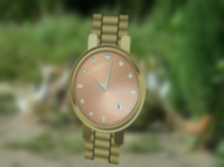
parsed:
10:02
